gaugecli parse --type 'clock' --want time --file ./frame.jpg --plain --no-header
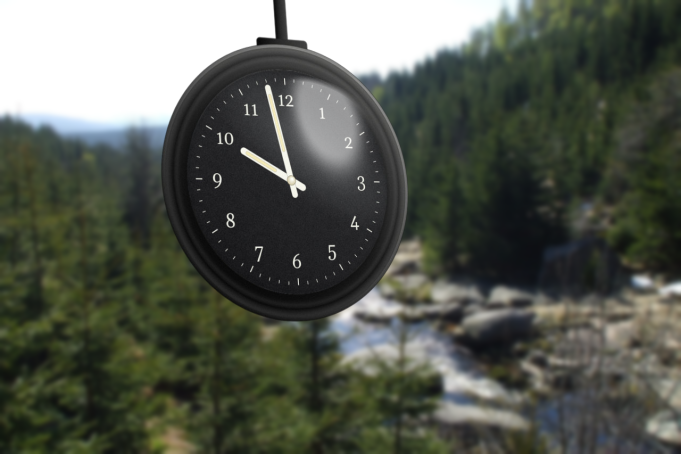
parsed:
9:58
